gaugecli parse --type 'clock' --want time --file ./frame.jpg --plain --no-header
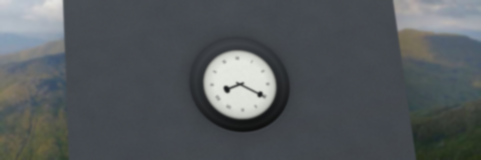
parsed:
8:20
